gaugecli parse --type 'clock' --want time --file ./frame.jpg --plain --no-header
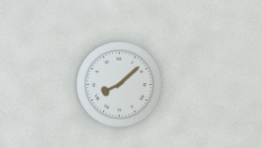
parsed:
8:08
